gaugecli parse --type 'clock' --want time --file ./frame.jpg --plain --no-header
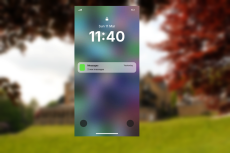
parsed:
11:40
